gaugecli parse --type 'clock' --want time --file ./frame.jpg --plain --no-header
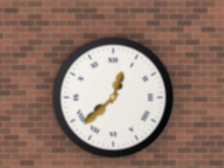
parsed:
12:38
